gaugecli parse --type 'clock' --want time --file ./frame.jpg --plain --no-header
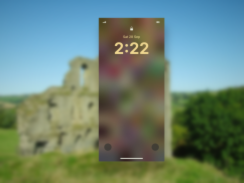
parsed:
2:22
